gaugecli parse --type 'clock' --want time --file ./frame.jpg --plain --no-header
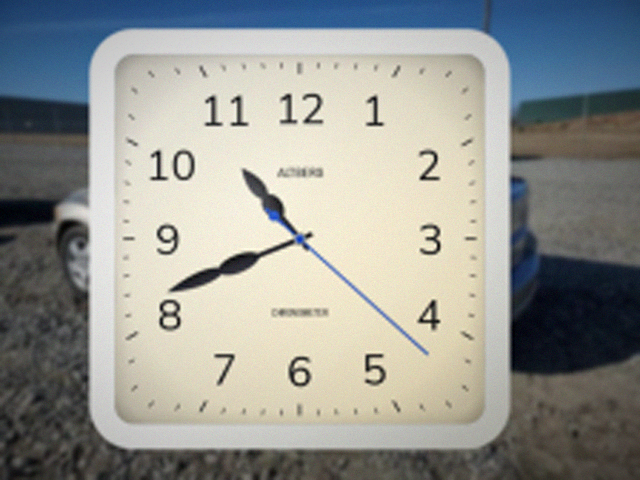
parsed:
10:41:22
